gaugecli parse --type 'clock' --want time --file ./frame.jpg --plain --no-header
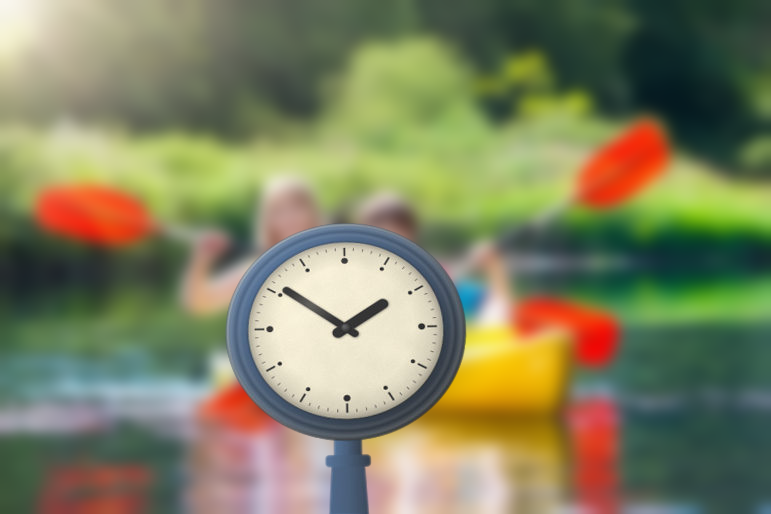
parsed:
1:51
